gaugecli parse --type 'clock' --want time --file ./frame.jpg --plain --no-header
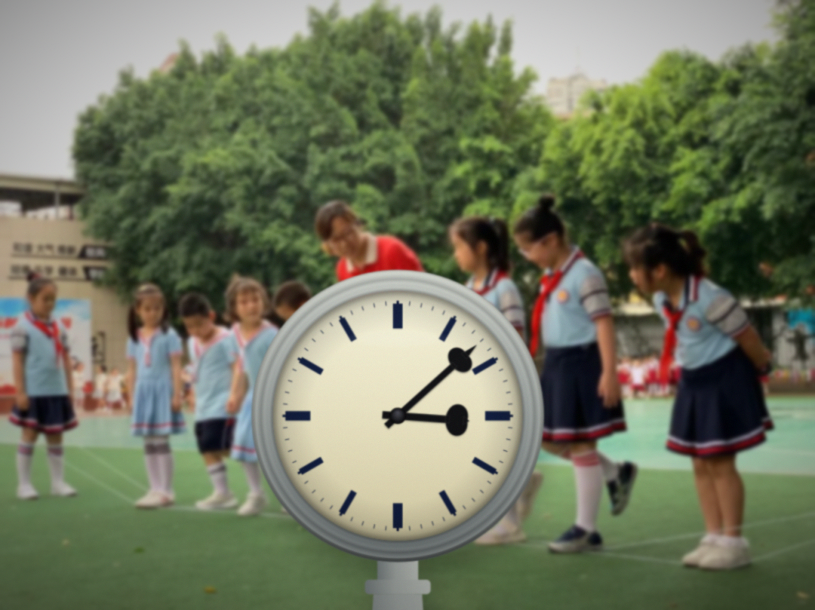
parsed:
3:08
